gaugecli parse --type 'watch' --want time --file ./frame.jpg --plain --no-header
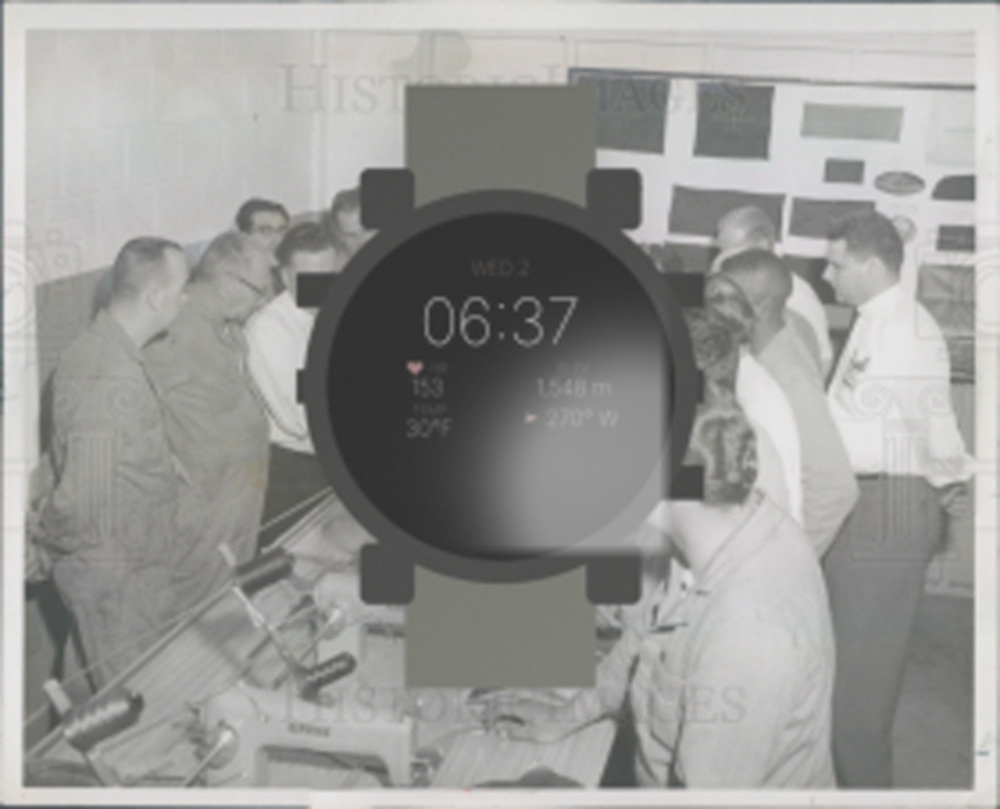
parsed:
6:37
